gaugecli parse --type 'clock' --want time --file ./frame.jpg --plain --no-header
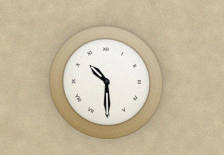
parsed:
10:30
